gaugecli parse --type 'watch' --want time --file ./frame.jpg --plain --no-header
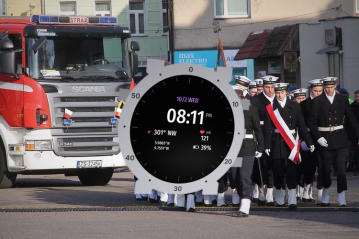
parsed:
8:11
